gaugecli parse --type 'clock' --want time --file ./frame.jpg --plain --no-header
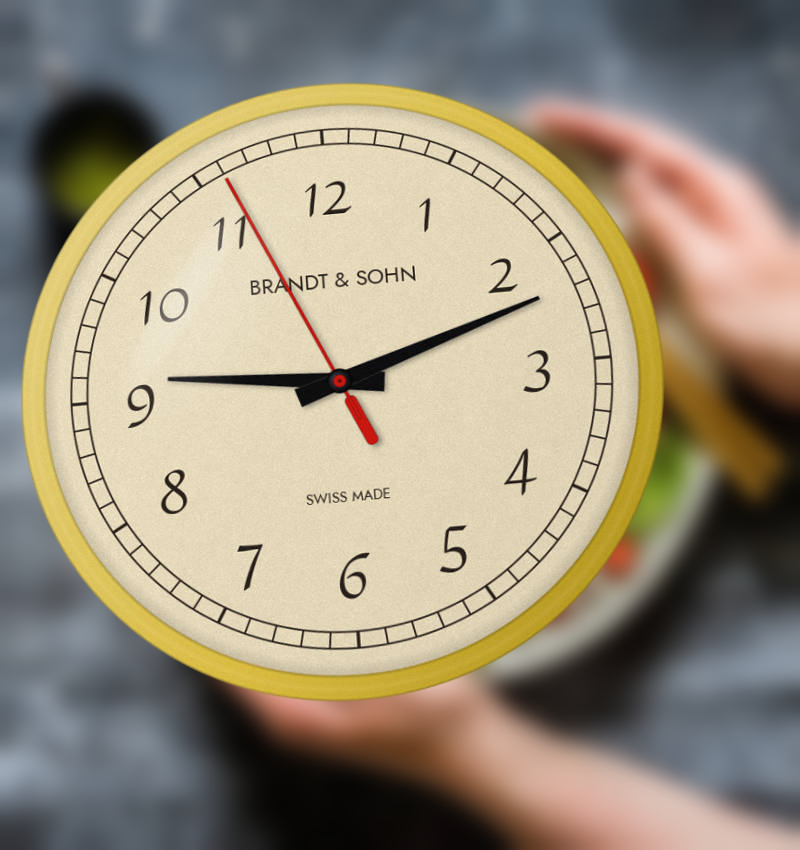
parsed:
9:11:56
